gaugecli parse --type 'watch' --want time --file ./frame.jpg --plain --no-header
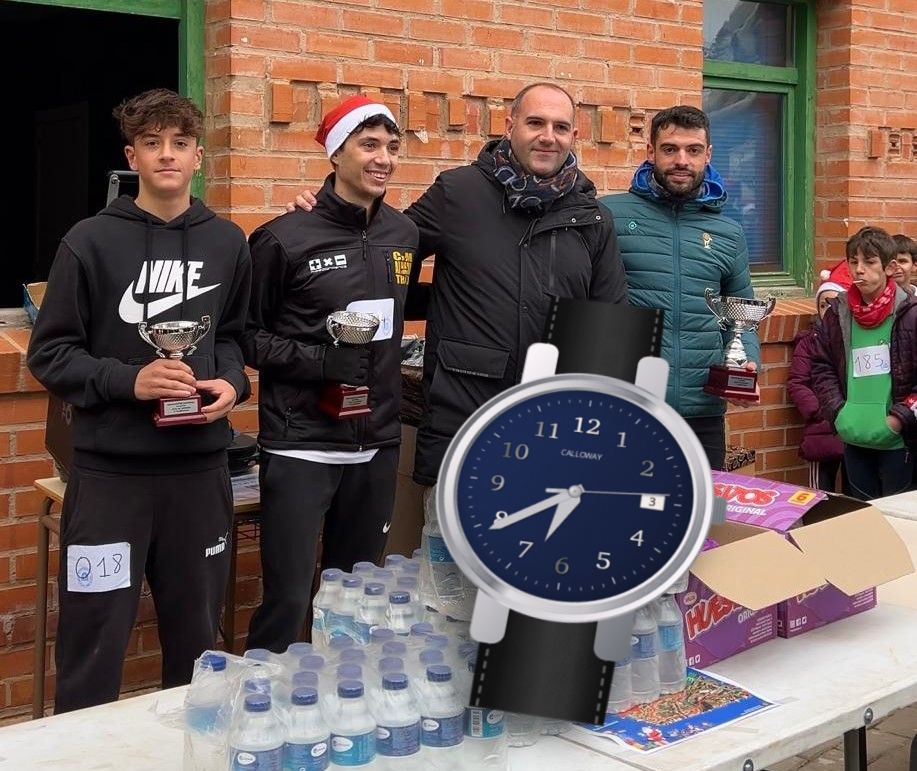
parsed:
6:39:14
